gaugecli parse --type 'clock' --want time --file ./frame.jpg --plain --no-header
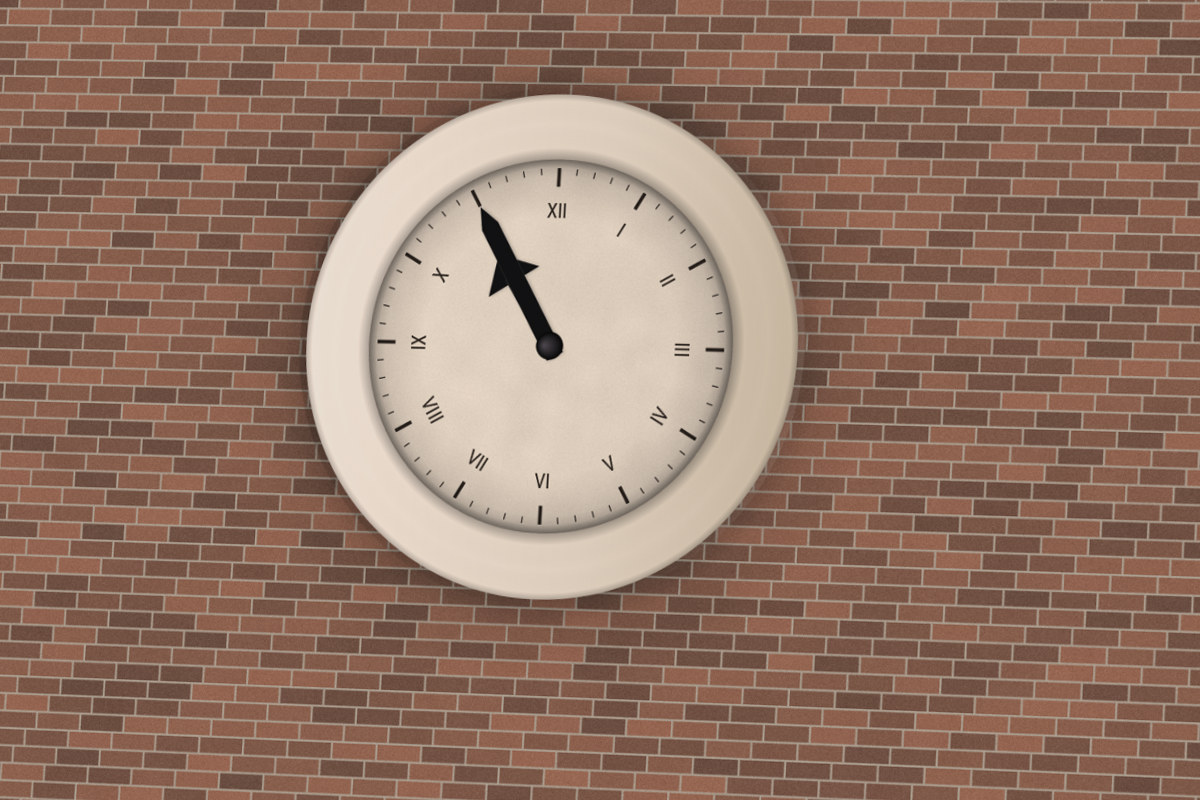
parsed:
10:55
